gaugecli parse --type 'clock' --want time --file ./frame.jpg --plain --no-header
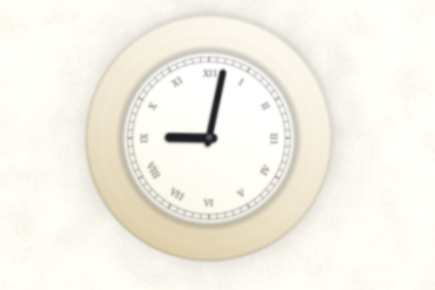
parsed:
9:02
